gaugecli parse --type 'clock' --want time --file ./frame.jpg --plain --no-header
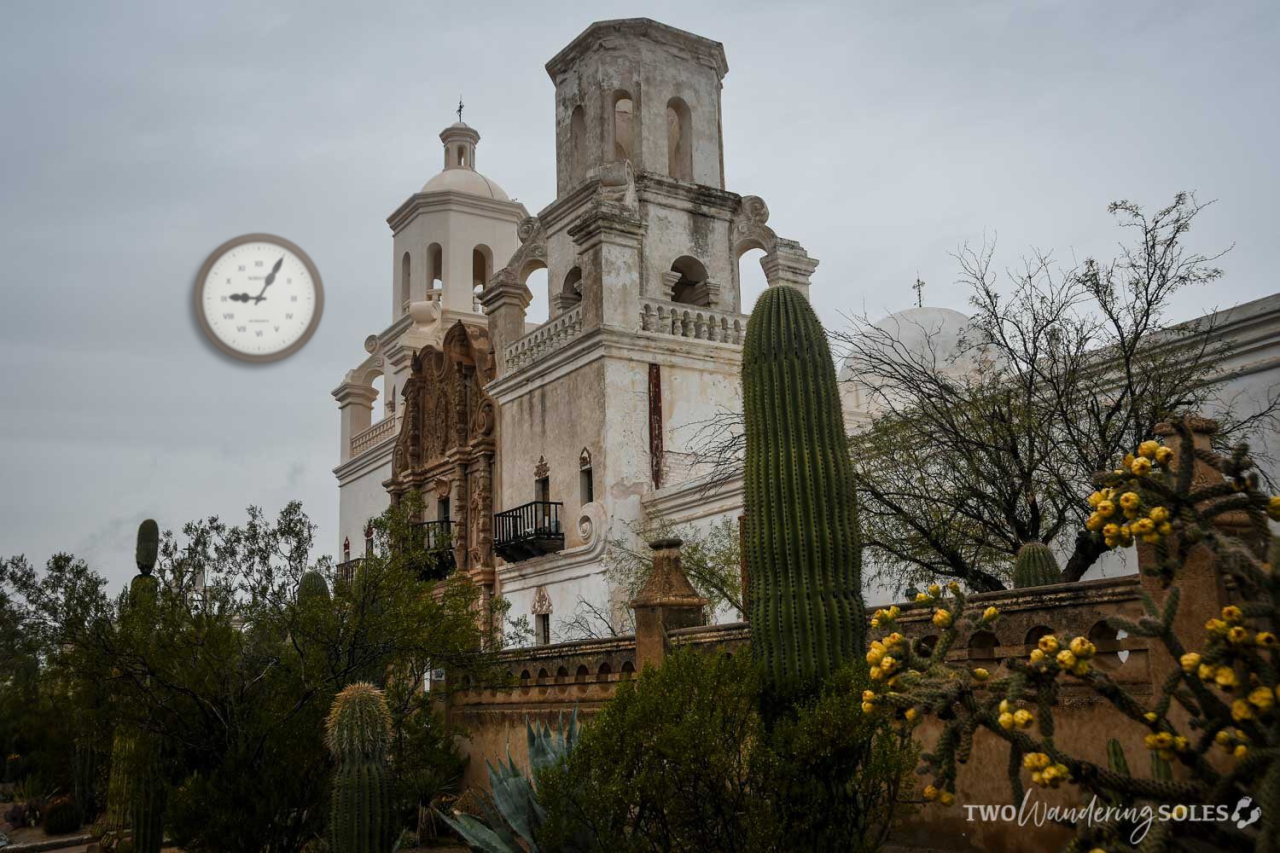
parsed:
9:05
